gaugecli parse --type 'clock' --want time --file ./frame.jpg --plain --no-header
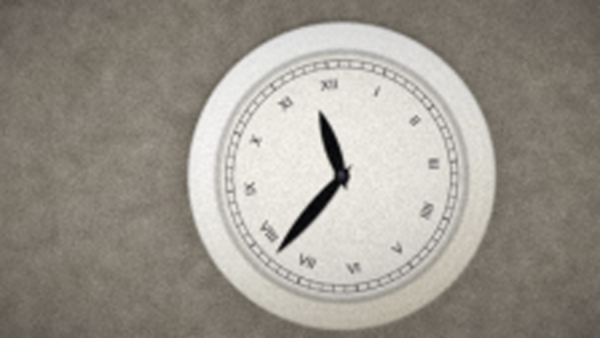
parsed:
11:38
